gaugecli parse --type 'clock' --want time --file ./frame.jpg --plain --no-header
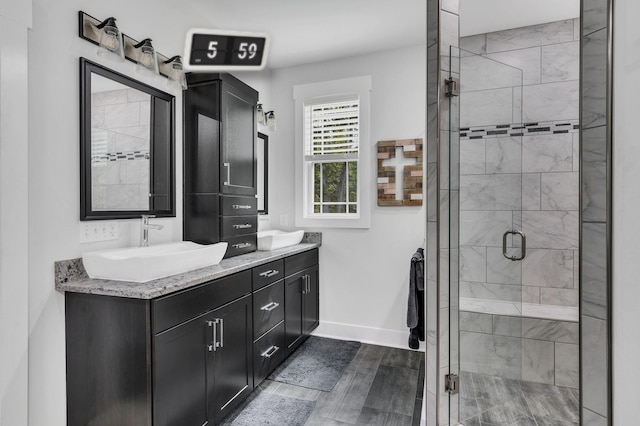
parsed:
5:59
